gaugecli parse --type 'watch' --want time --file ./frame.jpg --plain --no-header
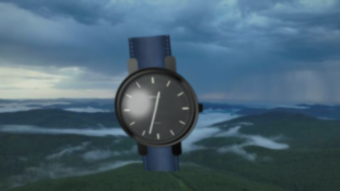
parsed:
12:33
